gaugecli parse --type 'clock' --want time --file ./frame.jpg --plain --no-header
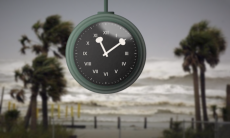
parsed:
11:09
